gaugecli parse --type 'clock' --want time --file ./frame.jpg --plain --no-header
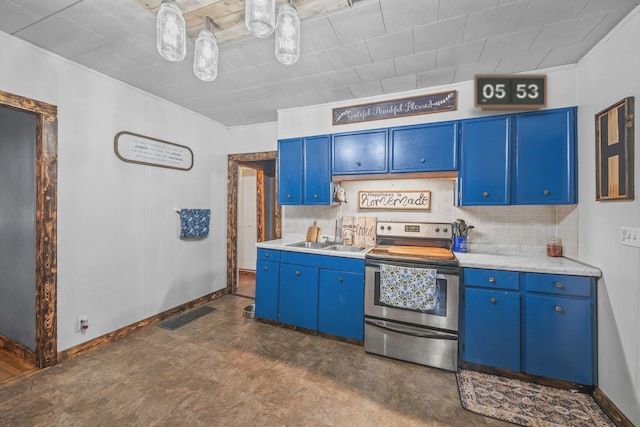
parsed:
5:53
